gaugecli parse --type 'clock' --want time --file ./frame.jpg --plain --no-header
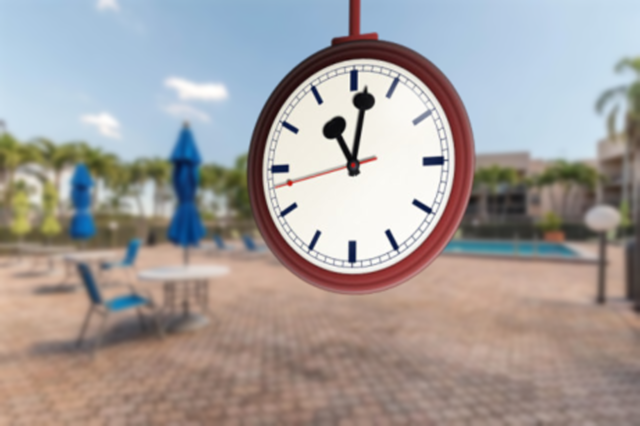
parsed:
11:01:43
